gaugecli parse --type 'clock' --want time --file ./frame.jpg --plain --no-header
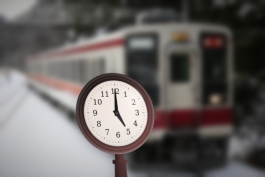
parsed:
5:00
